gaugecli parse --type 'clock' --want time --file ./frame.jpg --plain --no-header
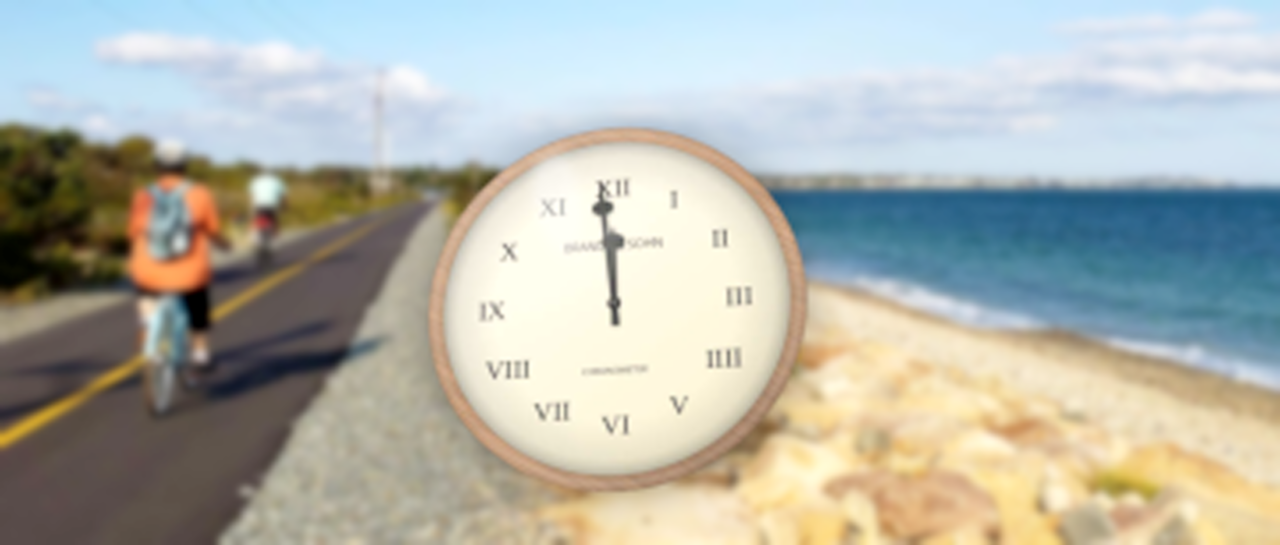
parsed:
11:59
